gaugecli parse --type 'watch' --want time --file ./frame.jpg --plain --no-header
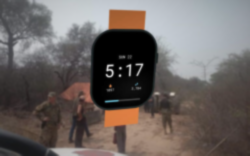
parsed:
5:17
